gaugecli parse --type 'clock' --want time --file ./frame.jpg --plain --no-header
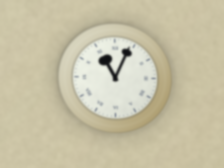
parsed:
11:04
